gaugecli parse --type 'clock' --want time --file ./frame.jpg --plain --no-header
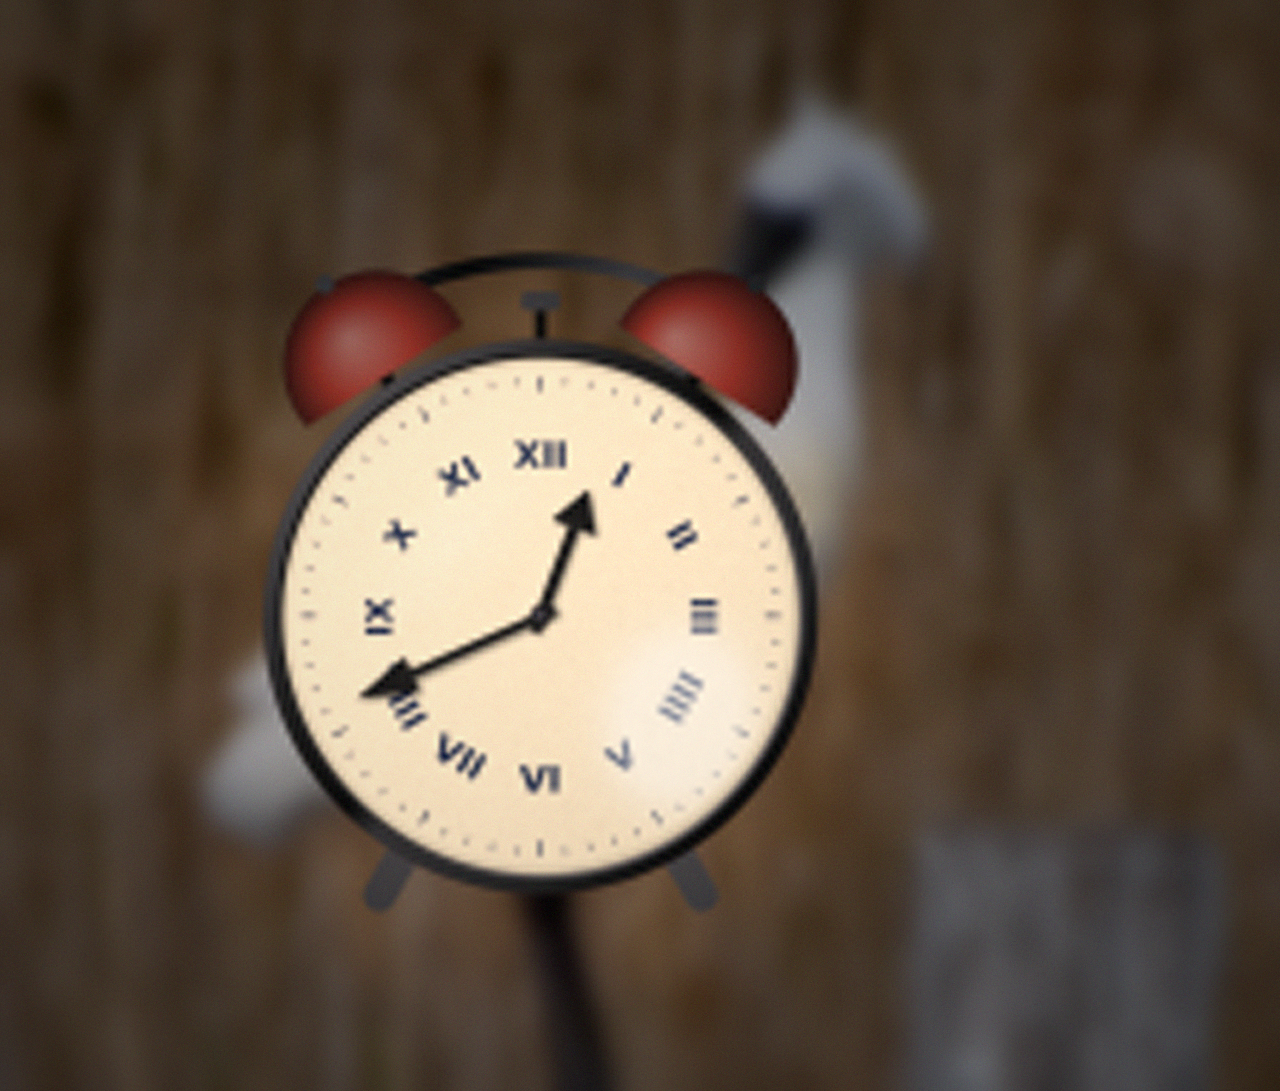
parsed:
12:41
